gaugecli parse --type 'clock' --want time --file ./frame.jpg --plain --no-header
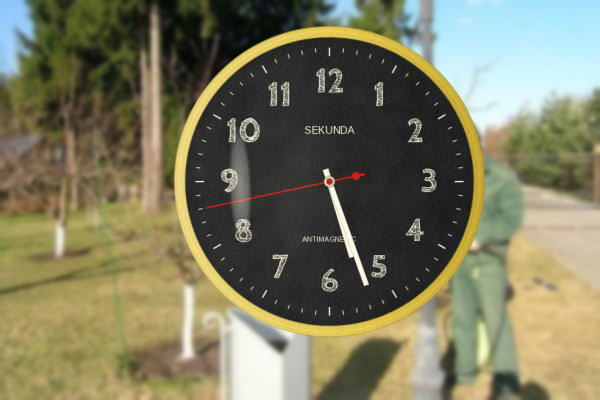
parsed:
5:26:43
